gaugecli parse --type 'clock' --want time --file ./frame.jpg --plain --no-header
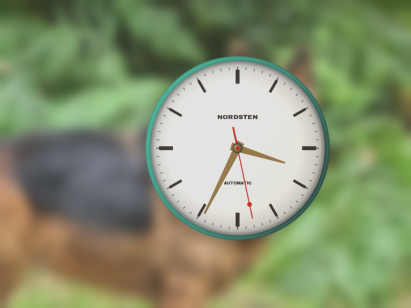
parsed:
3:34:28
